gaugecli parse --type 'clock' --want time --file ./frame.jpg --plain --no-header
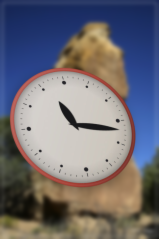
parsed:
11:17
